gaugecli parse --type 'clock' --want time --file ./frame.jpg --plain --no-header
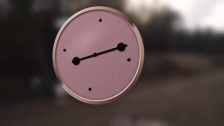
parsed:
8:11
